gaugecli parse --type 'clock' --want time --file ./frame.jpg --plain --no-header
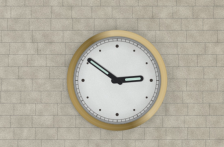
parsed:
2:51
